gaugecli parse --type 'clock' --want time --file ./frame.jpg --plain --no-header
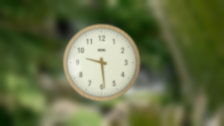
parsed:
9:29
